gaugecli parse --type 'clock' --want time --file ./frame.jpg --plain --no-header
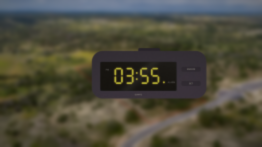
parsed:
3:55
